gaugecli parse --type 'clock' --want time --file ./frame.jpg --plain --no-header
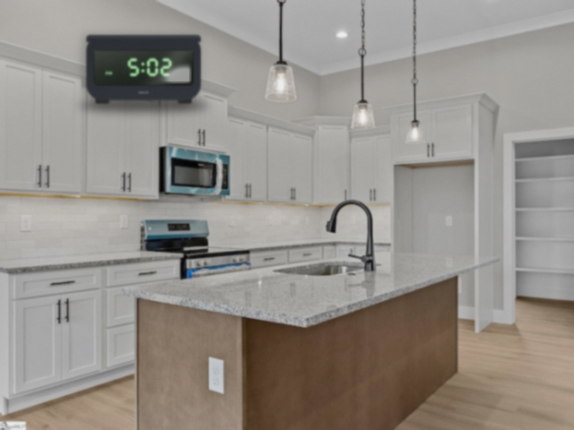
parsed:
5:02
